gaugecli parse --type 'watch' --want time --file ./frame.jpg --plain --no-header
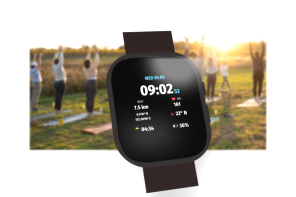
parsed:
9:02
